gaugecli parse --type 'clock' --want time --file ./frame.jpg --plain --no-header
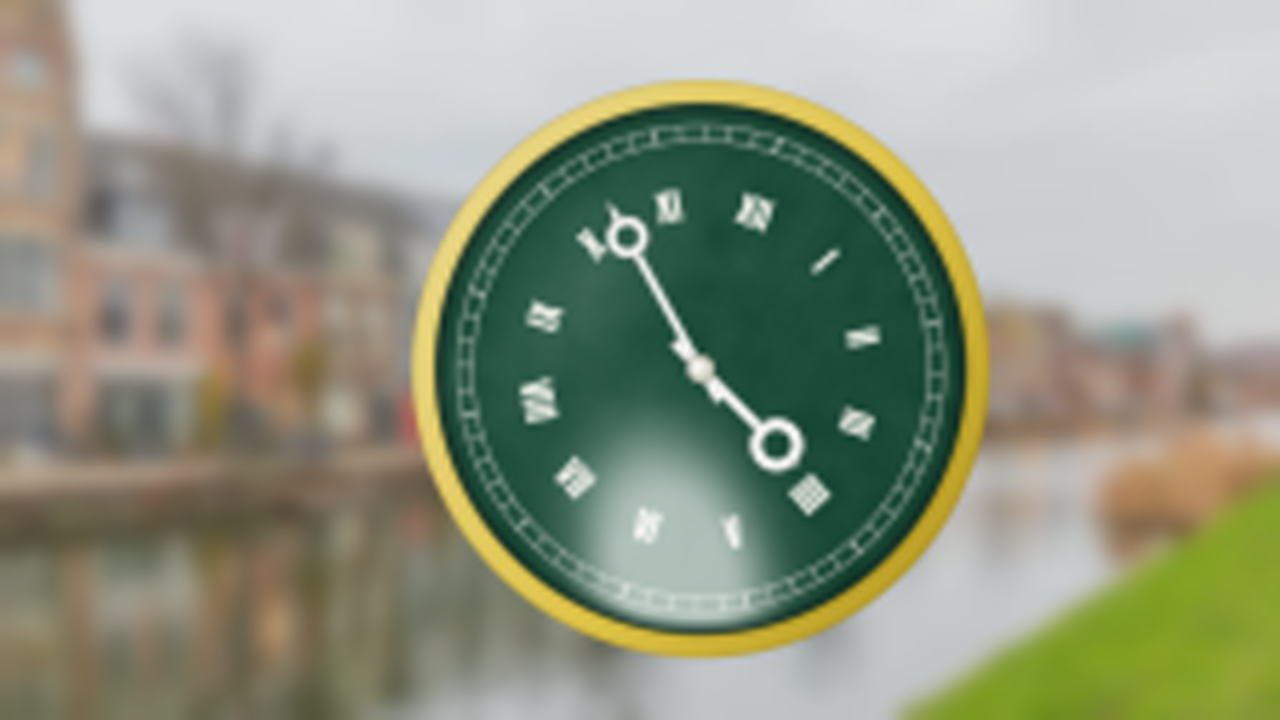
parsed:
3:52
